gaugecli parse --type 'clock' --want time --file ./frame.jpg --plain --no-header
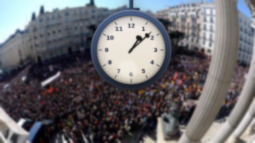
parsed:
1:08
